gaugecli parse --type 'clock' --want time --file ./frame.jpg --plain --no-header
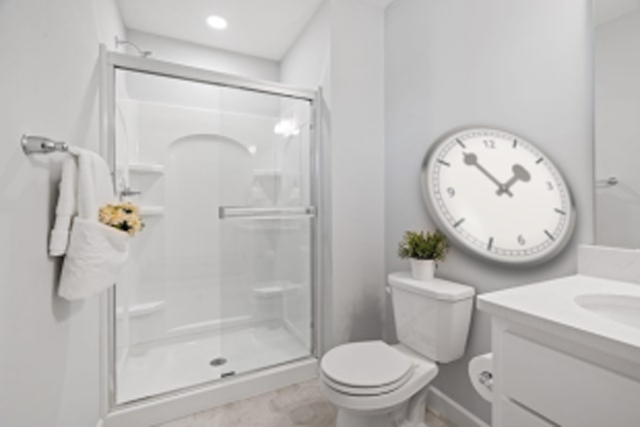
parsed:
1:54
